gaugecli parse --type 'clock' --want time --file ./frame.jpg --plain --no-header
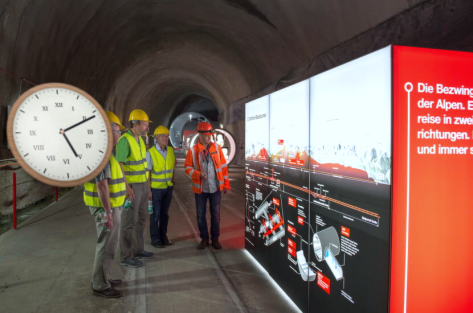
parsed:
5:11
